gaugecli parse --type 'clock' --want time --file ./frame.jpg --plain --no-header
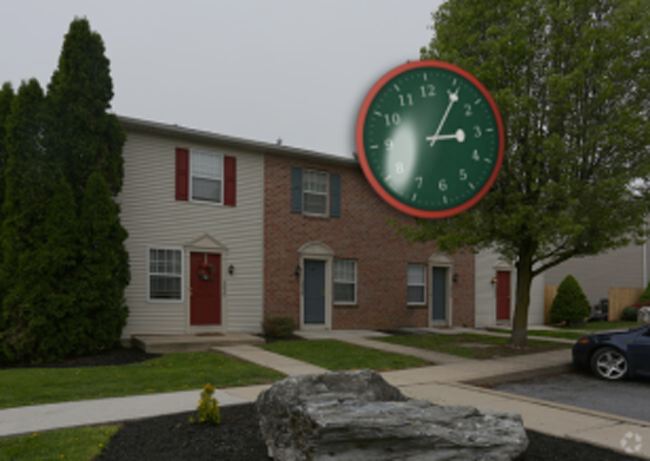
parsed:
3:06
